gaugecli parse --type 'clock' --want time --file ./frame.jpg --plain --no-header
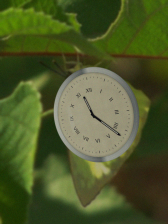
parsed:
11:22
